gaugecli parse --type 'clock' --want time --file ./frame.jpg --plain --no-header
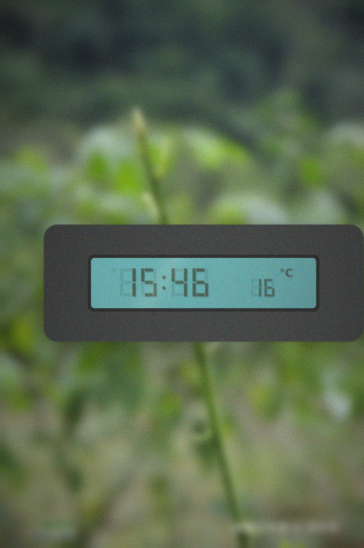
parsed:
15:46
